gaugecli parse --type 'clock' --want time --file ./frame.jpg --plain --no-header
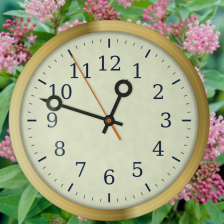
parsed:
12:47:55
